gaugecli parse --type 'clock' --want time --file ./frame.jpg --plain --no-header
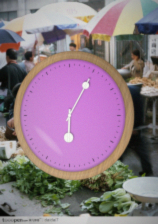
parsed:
6:05
